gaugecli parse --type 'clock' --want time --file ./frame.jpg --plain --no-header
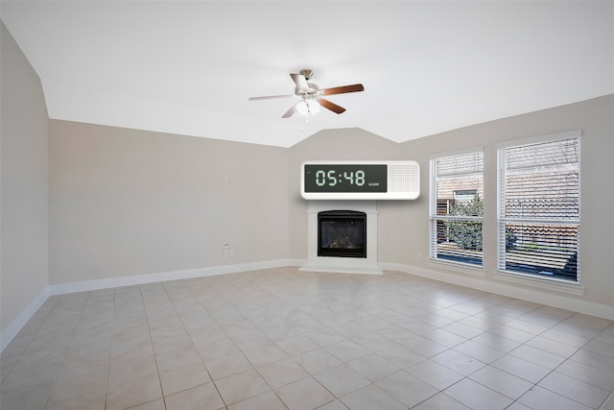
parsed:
5:48
